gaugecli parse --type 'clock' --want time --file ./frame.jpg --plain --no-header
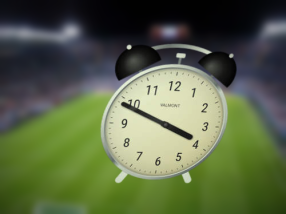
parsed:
3:49
